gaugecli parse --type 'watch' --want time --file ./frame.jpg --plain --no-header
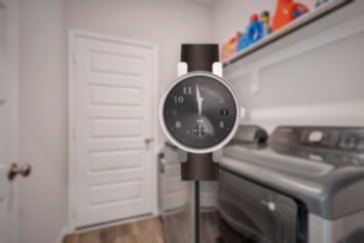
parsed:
11:59
